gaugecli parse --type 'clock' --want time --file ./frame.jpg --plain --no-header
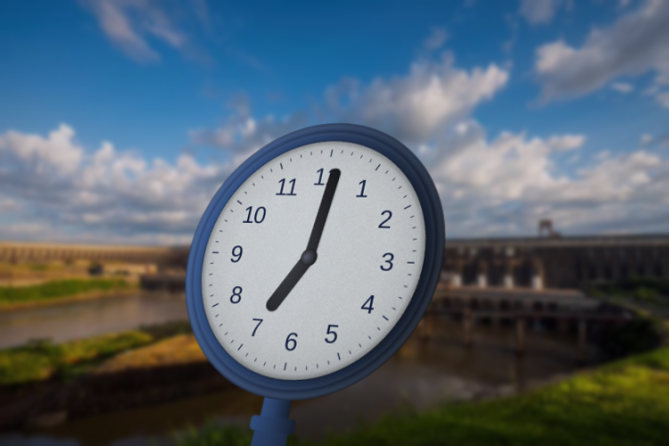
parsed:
7:01
